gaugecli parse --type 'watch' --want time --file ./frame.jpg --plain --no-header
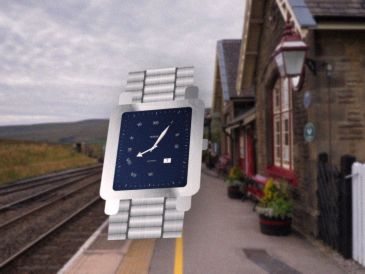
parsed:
8:05
